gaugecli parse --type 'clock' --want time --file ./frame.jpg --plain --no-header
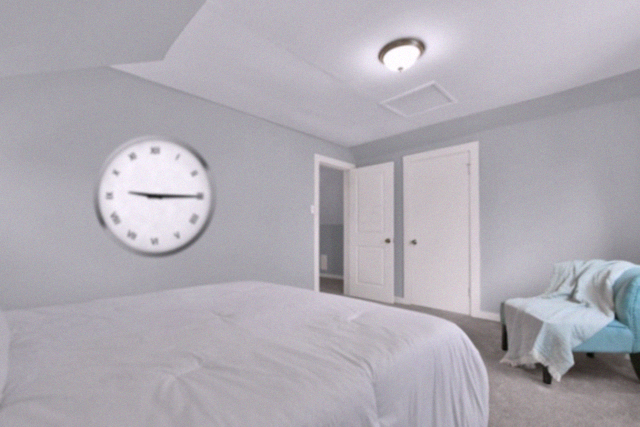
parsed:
9:15
